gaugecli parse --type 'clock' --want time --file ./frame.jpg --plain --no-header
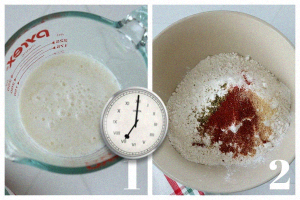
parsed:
7:00
